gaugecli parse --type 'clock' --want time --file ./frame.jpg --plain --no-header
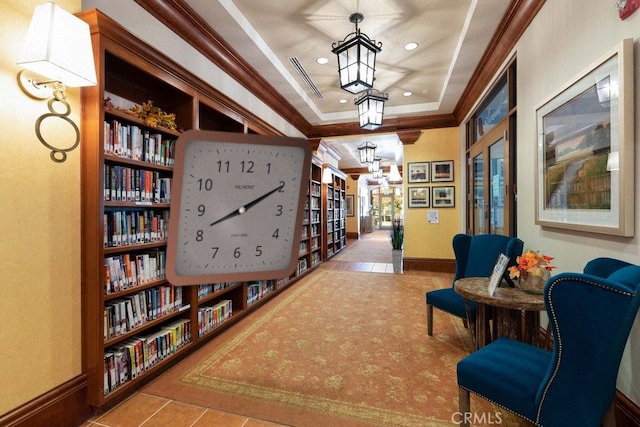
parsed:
8:10
